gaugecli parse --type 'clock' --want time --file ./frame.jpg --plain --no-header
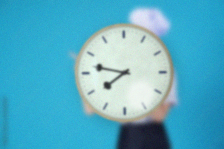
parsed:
7:47
